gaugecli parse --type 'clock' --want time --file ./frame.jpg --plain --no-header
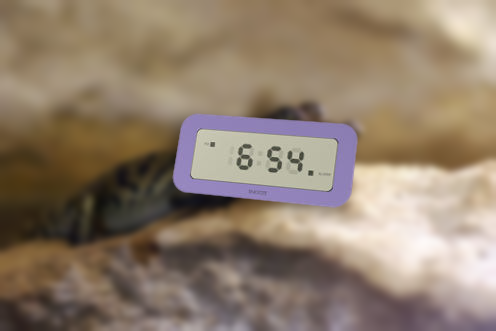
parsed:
6:54
